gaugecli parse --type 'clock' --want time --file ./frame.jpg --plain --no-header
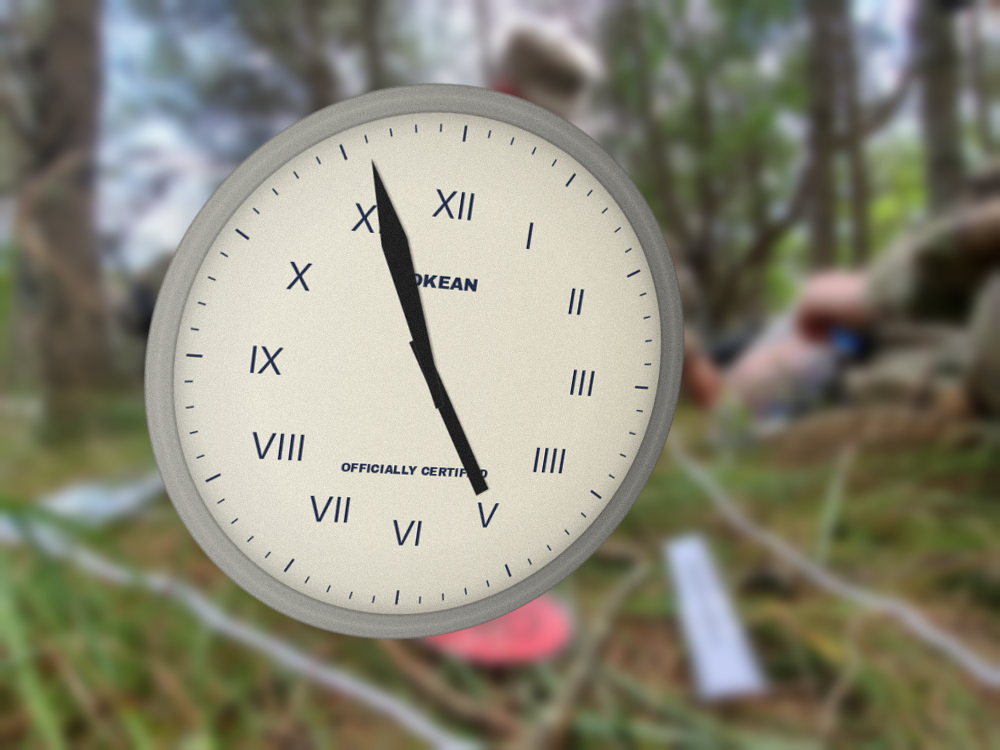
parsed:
4:56
